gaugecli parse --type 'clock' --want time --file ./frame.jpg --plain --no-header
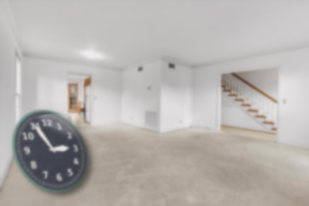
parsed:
2:55
